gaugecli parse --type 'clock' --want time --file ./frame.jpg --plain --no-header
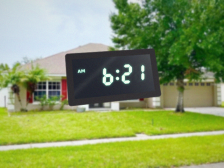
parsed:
6:21
